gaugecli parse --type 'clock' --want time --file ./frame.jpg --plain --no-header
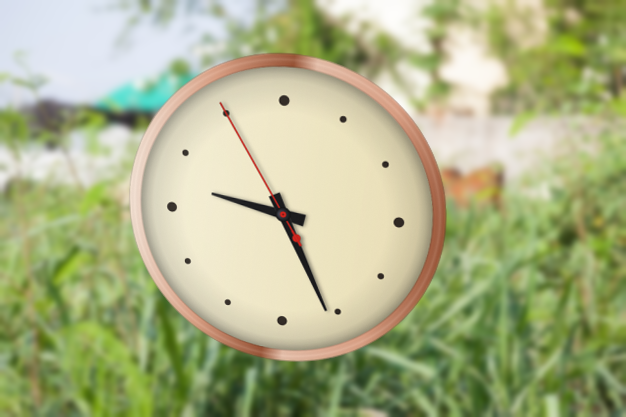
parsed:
9:25:55
